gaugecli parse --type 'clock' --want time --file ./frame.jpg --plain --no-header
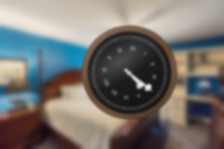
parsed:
4:20
